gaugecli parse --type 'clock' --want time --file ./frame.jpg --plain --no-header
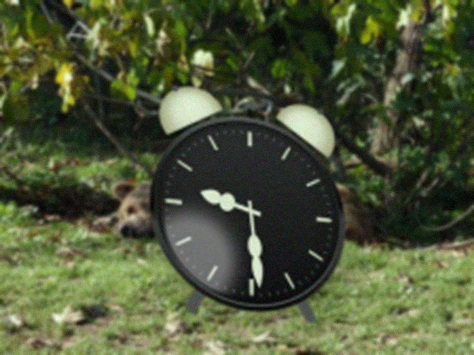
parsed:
9:29
